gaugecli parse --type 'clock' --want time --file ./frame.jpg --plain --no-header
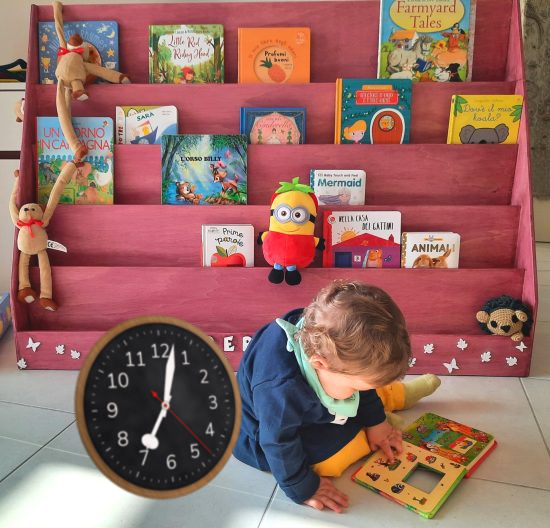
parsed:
7:02:23
